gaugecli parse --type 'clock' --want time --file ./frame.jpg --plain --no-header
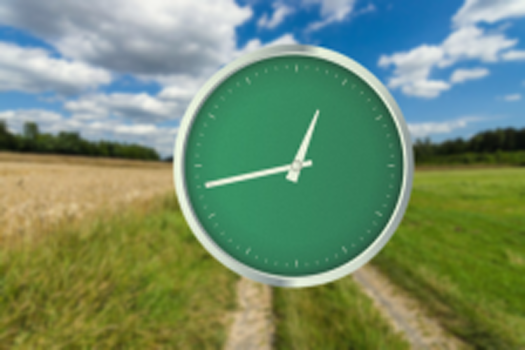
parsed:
12:43
